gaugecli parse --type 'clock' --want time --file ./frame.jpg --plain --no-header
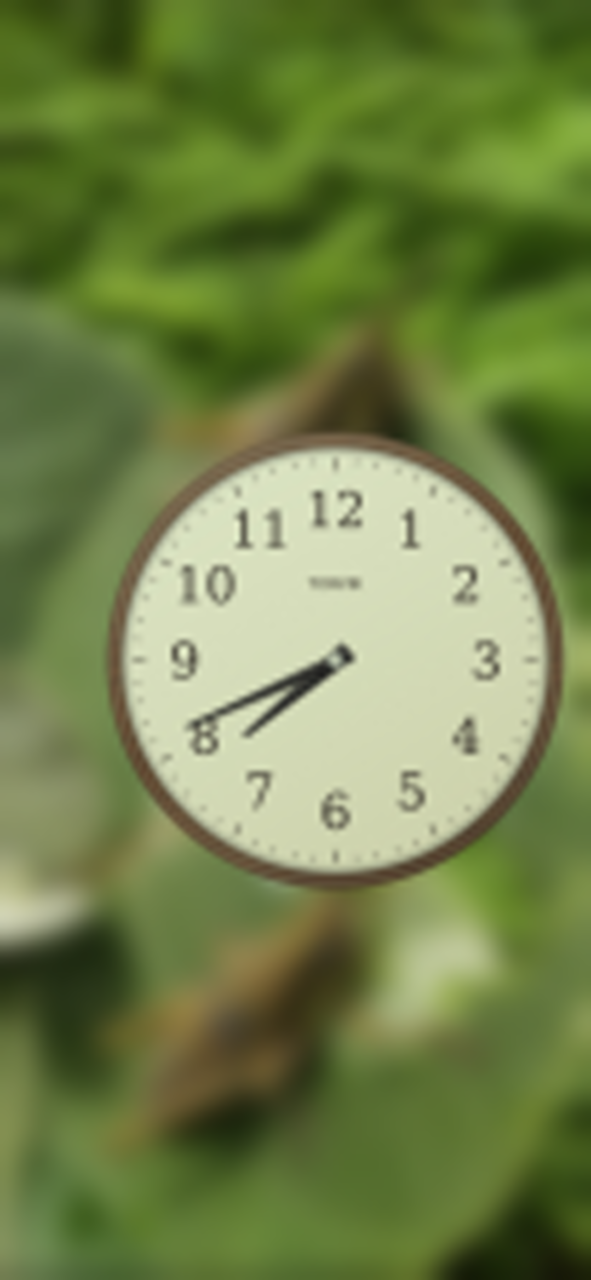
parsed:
7:41
